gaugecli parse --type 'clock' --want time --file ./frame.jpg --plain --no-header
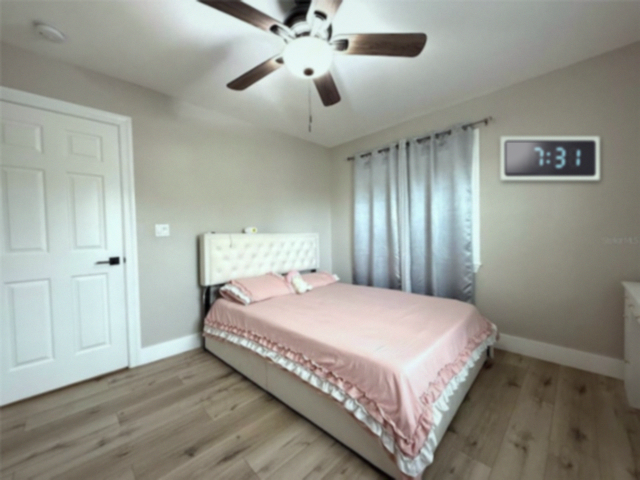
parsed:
7:31
